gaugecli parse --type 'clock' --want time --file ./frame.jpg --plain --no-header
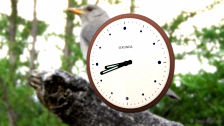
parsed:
8:42
